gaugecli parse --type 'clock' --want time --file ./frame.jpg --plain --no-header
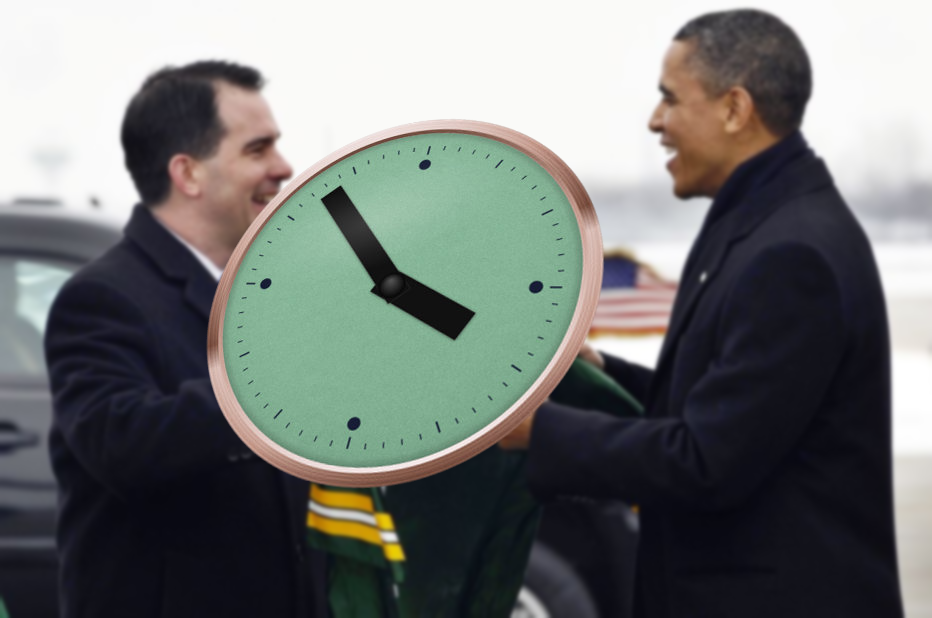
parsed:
3:53
